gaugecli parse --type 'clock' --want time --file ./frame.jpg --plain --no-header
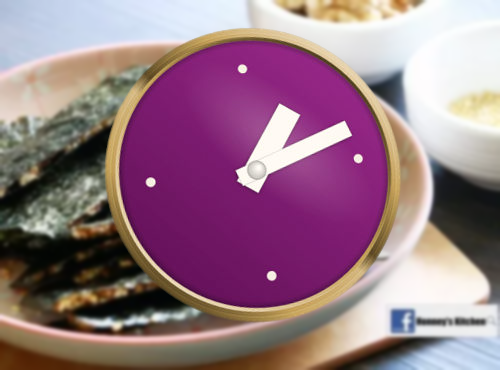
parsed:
1:12
